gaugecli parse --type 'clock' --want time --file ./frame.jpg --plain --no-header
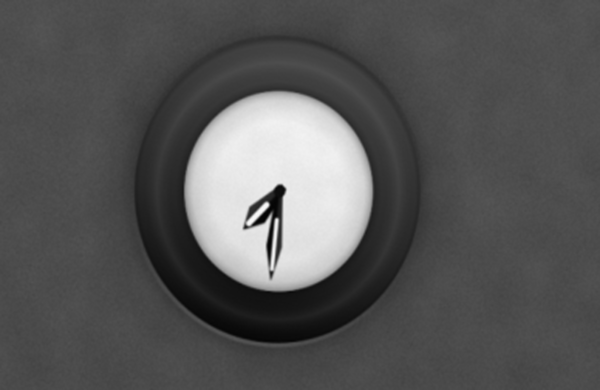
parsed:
7:31
